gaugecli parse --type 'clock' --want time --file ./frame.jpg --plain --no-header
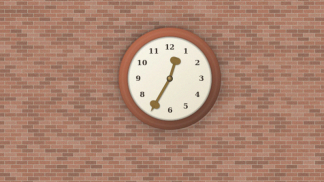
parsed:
12:35
